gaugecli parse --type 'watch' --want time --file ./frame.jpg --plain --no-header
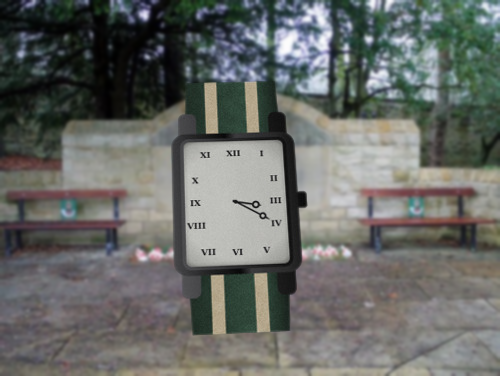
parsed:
3:20
